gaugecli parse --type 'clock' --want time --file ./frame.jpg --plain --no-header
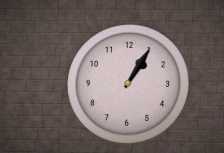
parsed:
1:05
